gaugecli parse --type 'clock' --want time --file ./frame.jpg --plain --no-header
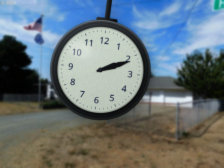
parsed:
2:11
